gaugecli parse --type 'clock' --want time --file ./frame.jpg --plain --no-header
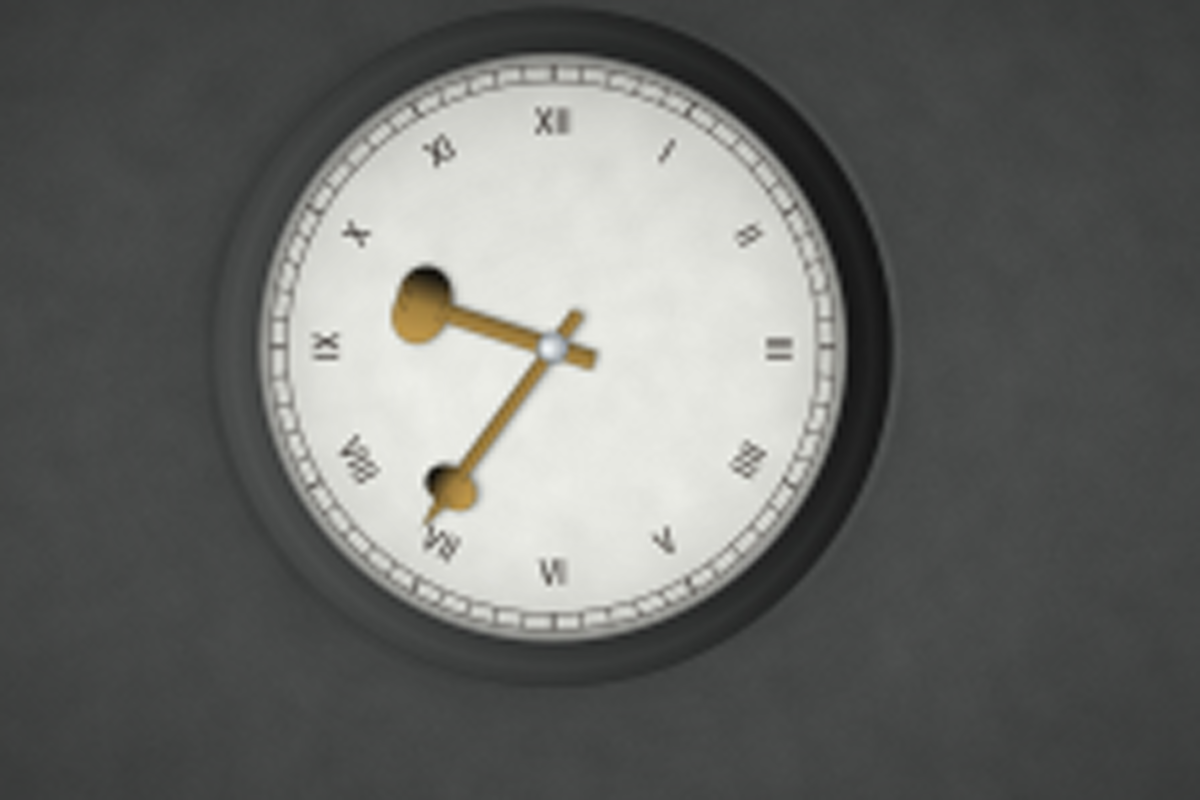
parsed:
9:36
